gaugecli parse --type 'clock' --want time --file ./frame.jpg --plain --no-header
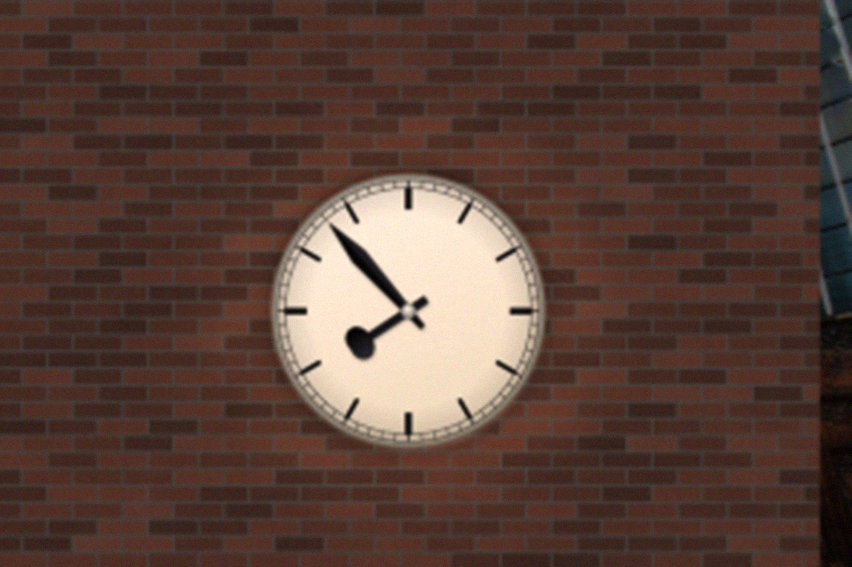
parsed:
7:53
